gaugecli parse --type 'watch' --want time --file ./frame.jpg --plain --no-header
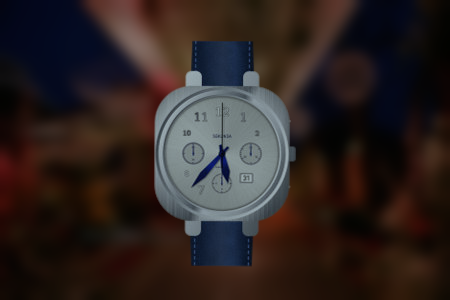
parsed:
5:37
